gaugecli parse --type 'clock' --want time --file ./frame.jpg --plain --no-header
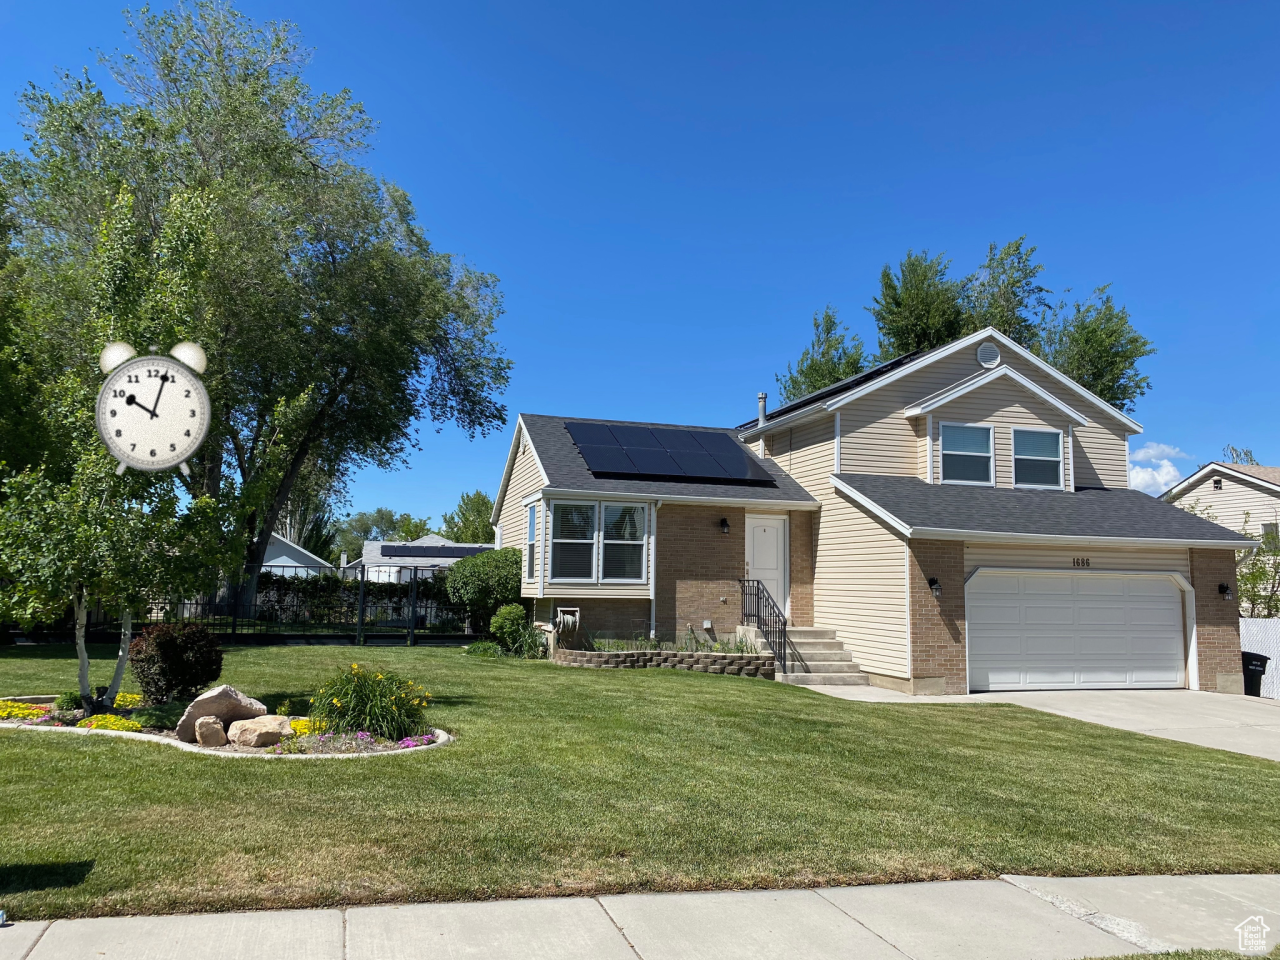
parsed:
10:03
